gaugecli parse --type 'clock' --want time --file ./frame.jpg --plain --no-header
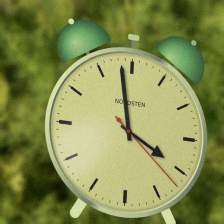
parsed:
3:58:22
